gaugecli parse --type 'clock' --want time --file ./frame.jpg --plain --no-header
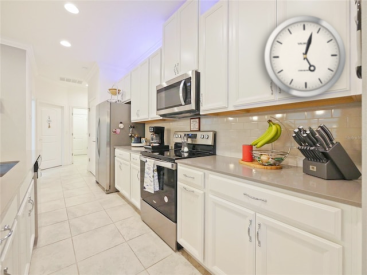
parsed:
5:03
